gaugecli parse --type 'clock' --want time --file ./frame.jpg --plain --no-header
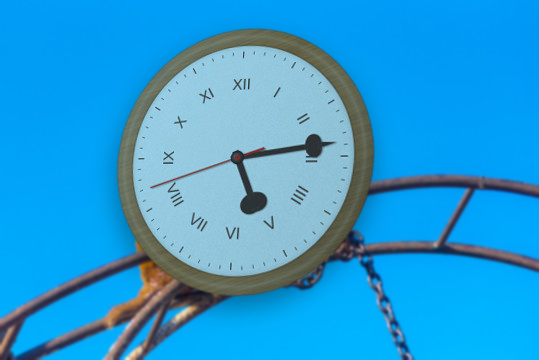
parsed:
5:13:42
